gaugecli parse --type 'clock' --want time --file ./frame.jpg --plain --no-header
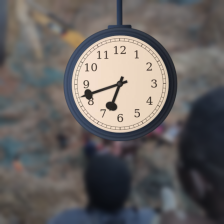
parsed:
6:42
